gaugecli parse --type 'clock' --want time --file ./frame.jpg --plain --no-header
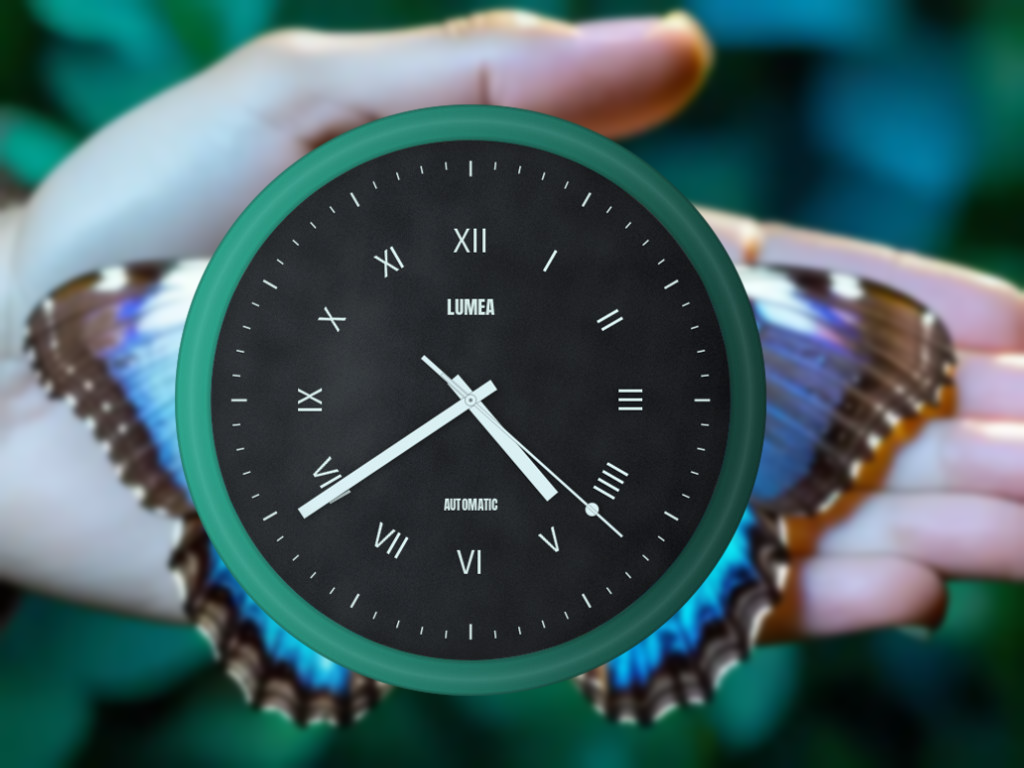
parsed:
4:39:22
